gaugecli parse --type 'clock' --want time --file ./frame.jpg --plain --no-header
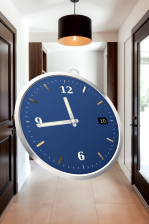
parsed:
11:44
